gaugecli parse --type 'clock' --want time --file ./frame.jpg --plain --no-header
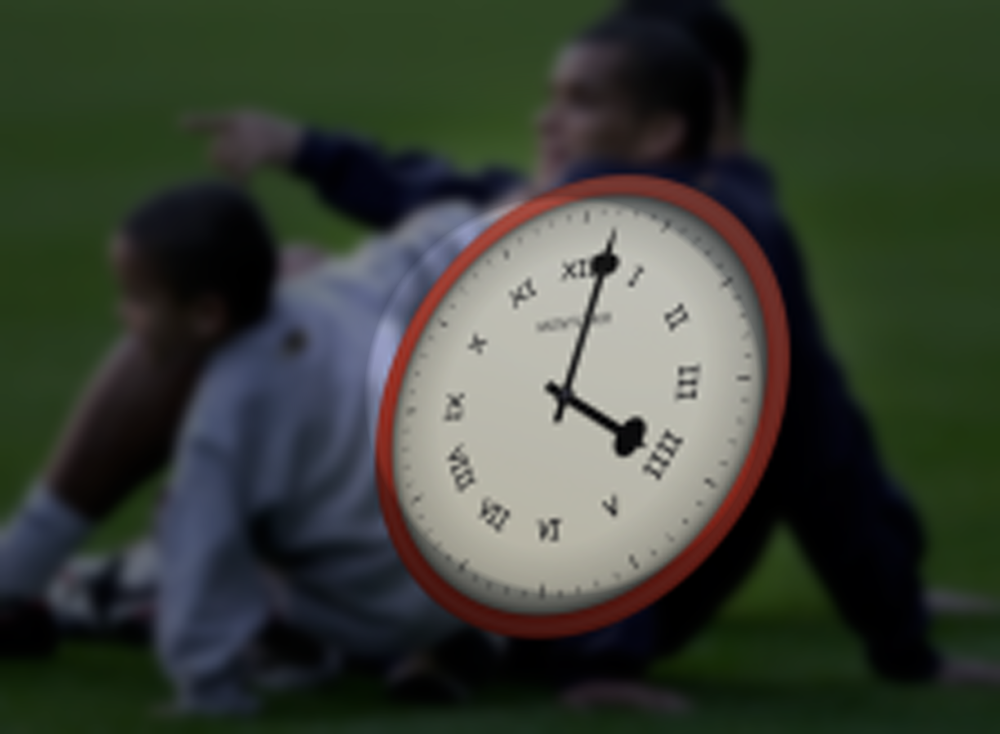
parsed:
4:02
